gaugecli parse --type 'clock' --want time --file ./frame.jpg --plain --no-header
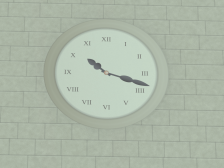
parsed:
10:18
